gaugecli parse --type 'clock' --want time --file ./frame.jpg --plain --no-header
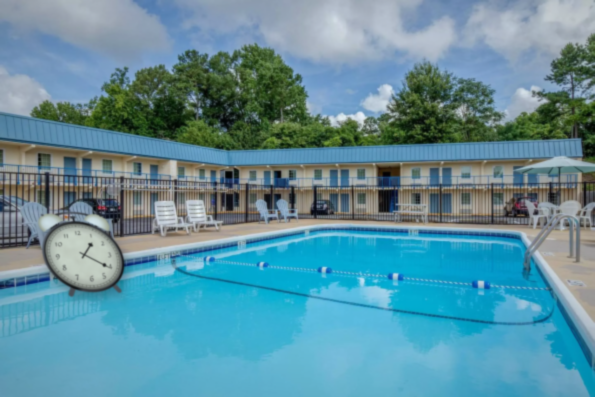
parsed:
1:21
